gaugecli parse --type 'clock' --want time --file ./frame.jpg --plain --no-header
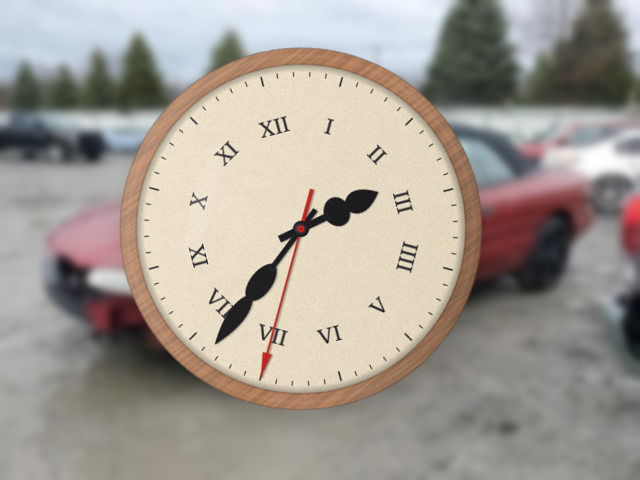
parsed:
2:38:35
